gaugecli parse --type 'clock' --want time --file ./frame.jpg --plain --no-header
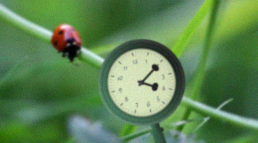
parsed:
4:10
